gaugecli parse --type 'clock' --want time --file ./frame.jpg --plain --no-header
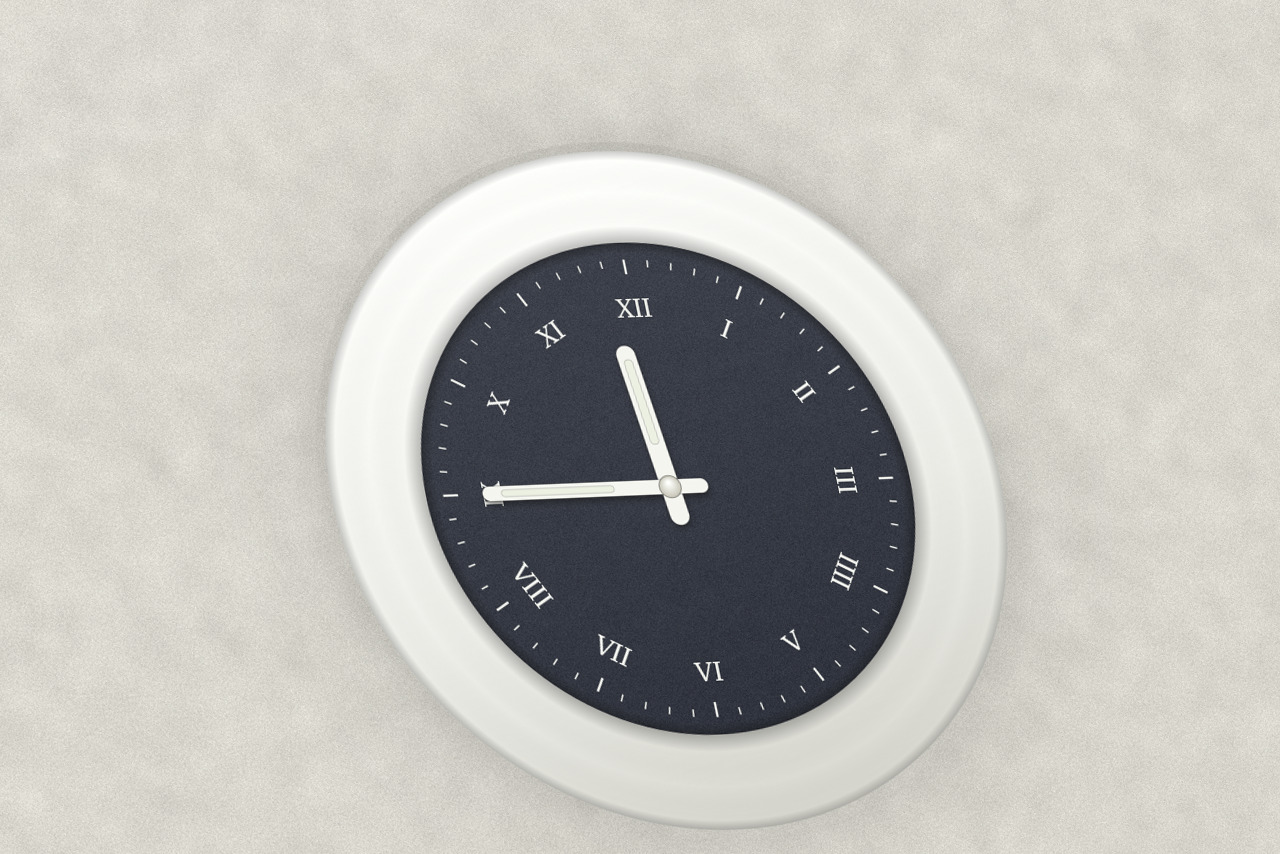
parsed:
11:45
